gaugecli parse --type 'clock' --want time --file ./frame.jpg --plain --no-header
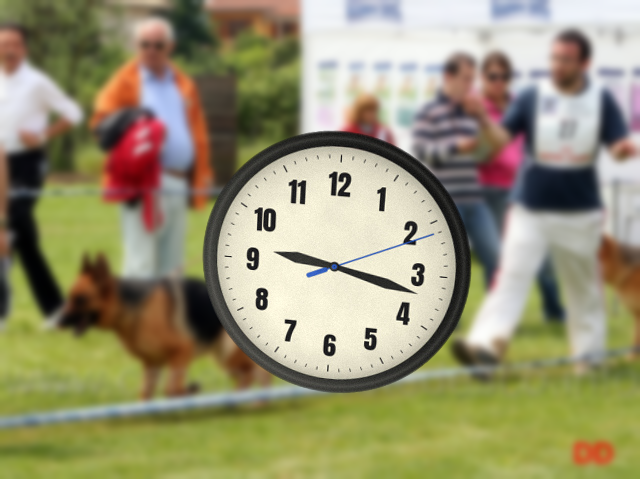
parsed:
9:17:11
